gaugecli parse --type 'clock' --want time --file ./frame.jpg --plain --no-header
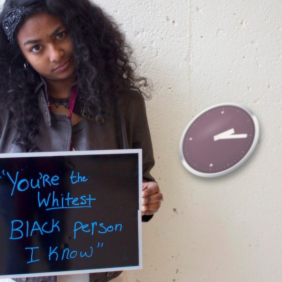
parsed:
2:15
